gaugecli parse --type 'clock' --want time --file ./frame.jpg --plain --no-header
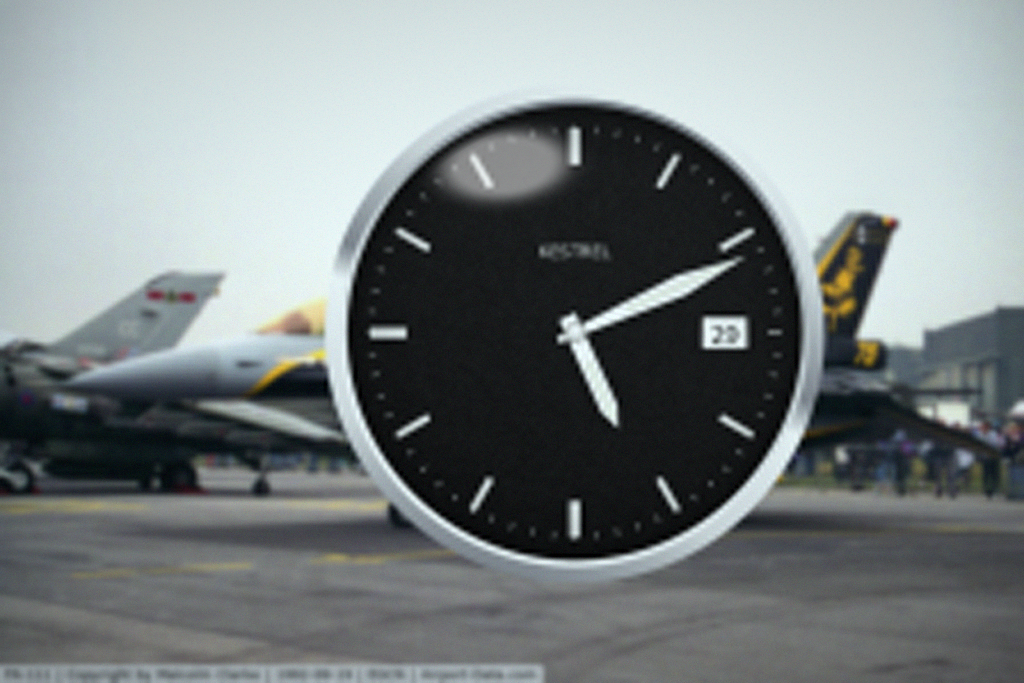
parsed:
5:11
